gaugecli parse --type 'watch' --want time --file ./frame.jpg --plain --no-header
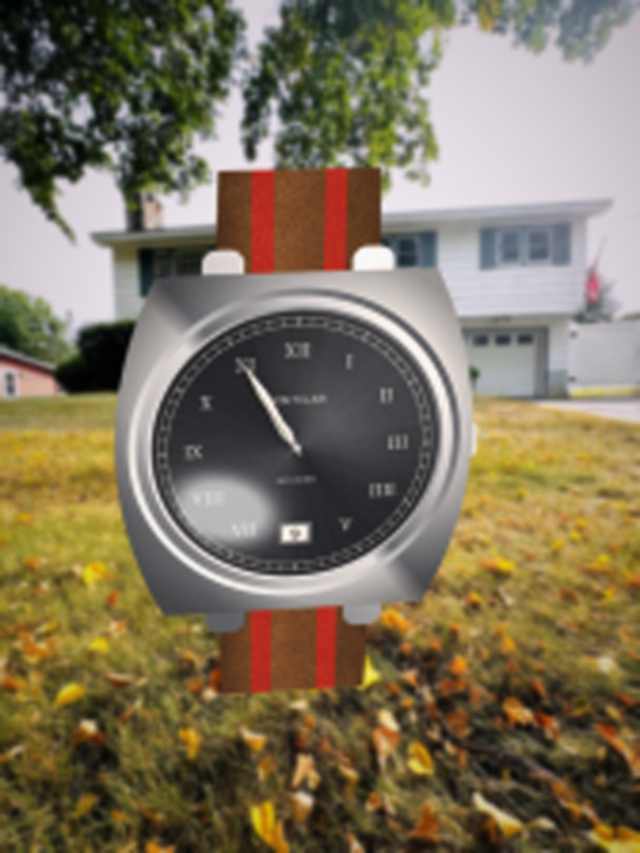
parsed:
10:55
